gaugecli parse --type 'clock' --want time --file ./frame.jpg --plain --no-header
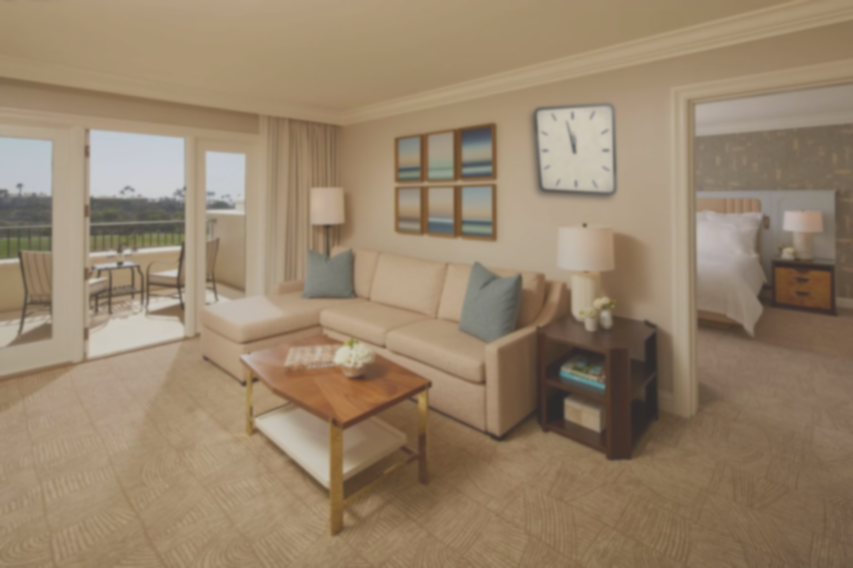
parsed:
11:58
